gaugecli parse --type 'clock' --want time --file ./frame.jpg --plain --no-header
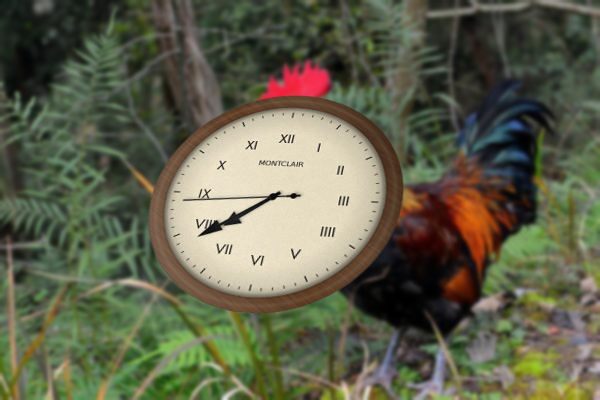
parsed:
7:38:44
